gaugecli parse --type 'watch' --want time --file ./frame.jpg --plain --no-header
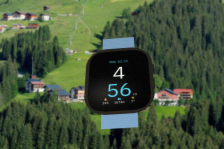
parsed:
4:56
